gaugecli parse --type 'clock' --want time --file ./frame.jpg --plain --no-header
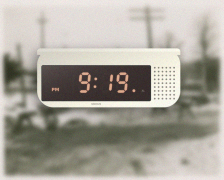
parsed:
9:19
